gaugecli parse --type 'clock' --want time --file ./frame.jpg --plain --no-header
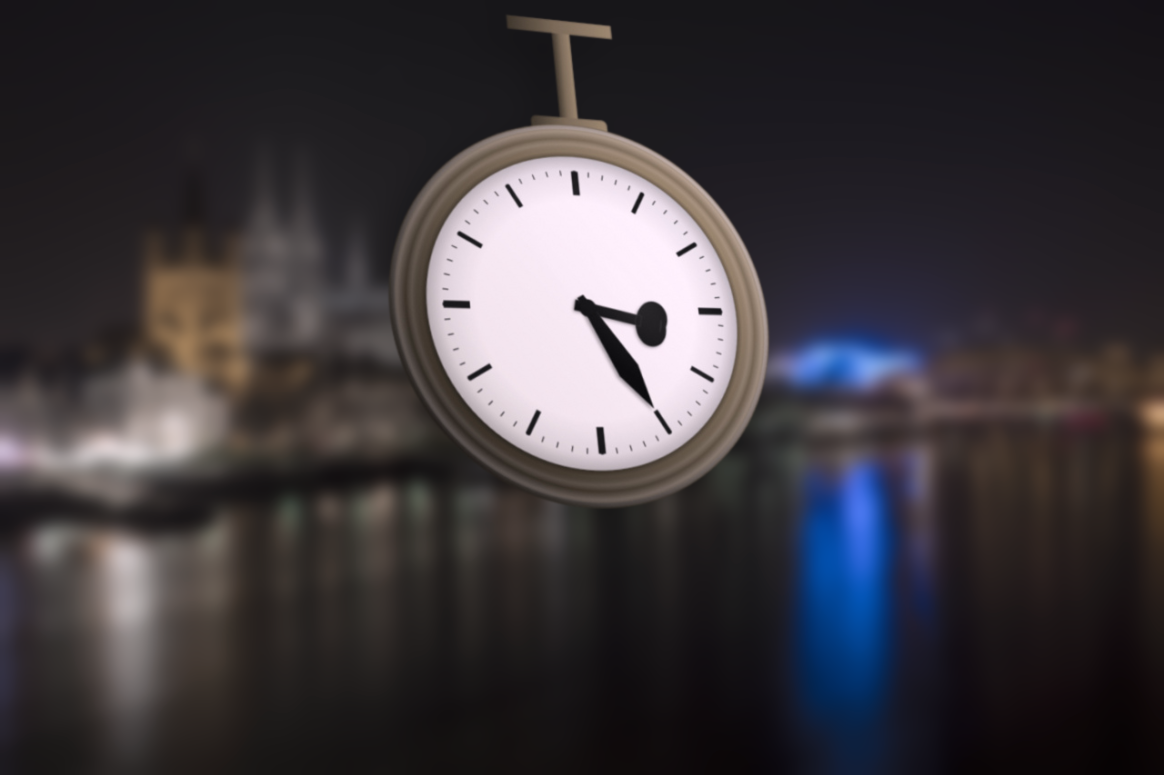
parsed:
3:25
